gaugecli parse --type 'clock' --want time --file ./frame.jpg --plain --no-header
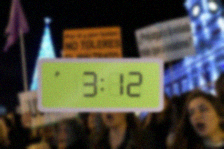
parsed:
3:12
